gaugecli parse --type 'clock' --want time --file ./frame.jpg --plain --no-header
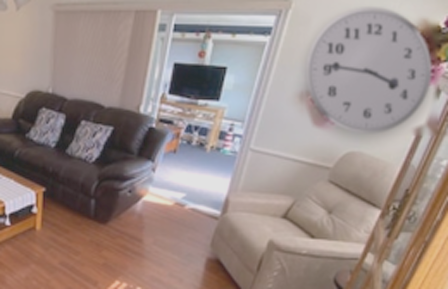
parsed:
3:46
